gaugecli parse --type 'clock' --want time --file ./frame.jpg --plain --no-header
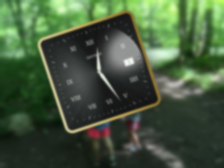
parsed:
12:27
